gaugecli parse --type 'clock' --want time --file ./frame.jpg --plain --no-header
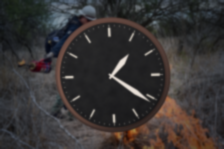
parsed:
1:21
